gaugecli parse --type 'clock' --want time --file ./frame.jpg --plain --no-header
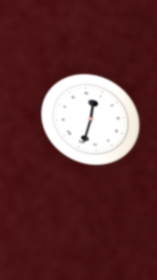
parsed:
12:34
